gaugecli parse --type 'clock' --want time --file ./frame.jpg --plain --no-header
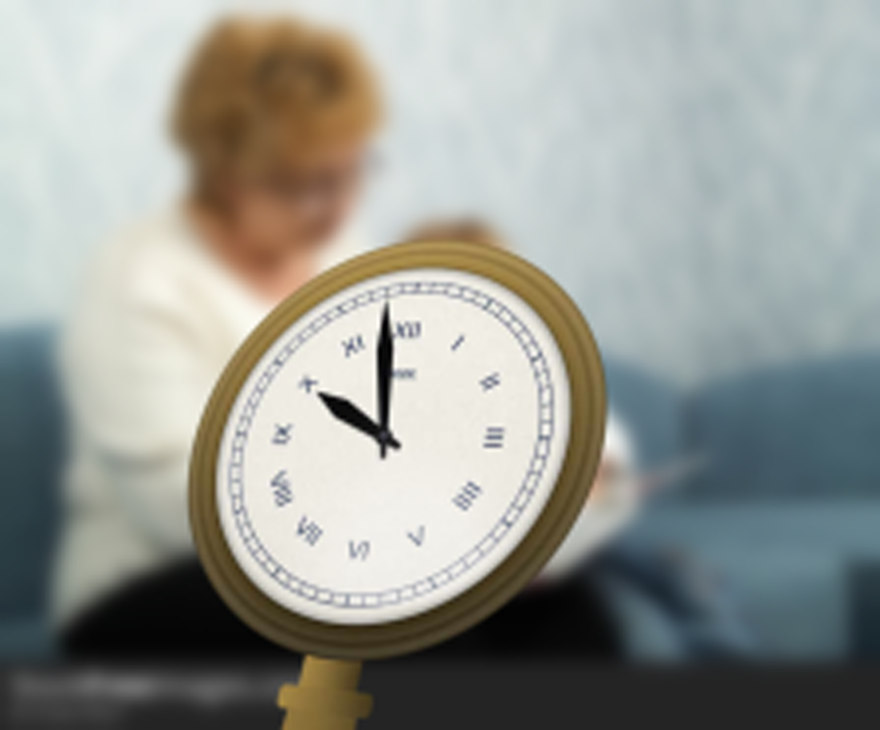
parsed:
9:58
